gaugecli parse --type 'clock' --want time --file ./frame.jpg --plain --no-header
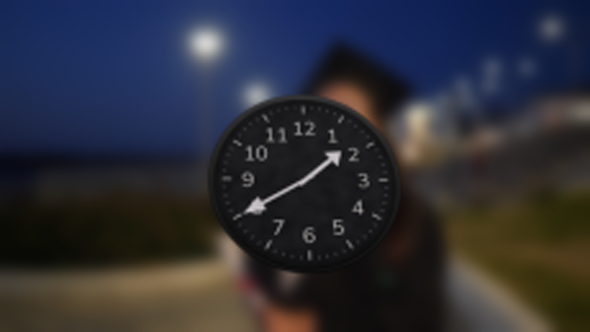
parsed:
1:40
